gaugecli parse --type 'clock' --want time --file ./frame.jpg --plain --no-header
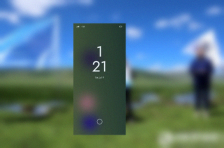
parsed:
1:21
